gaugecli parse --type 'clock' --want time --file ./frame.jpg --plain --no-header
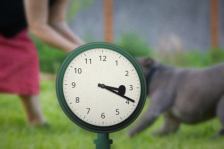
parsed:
3:19
